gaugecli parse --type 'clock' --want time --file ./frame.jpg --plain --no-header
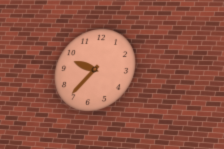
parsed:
9:36
